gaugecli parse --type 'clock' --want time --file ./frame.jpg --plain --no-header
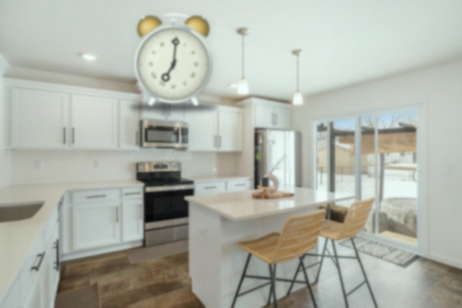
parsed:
7:01
